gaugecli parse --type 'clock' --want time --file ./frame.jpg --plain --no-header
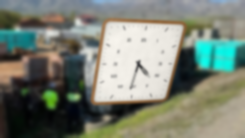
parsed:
4:31
